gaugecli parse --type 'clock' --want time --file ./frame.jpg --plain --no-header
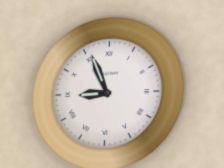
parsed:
8:56
